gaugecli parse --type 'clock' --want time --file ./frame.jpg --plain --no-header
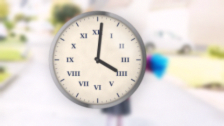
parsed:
4:01
